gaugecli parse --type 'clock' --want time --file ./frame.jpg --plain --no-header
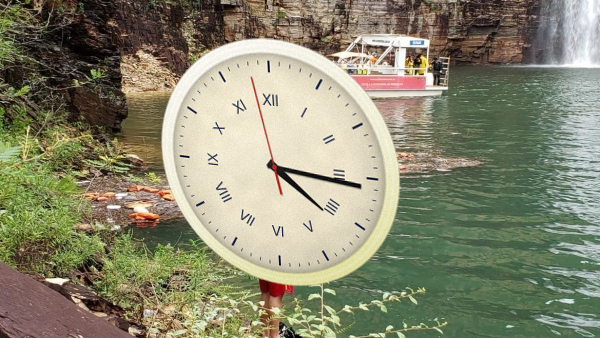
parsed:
4:15:58
